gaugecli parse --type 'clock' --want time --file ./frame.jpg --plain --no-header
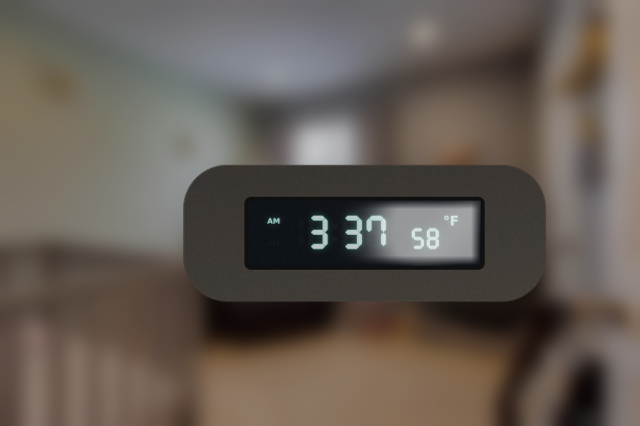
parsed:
3:37
